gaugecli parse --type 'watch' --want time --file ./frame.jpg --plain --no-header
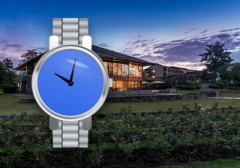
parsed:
10:02
